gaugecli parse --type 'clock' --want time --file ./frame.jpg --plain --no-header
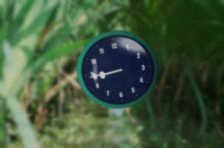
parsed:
8:44
